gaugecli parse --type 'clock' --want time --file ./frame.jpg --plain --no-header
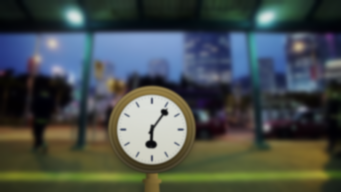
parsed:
6:06
